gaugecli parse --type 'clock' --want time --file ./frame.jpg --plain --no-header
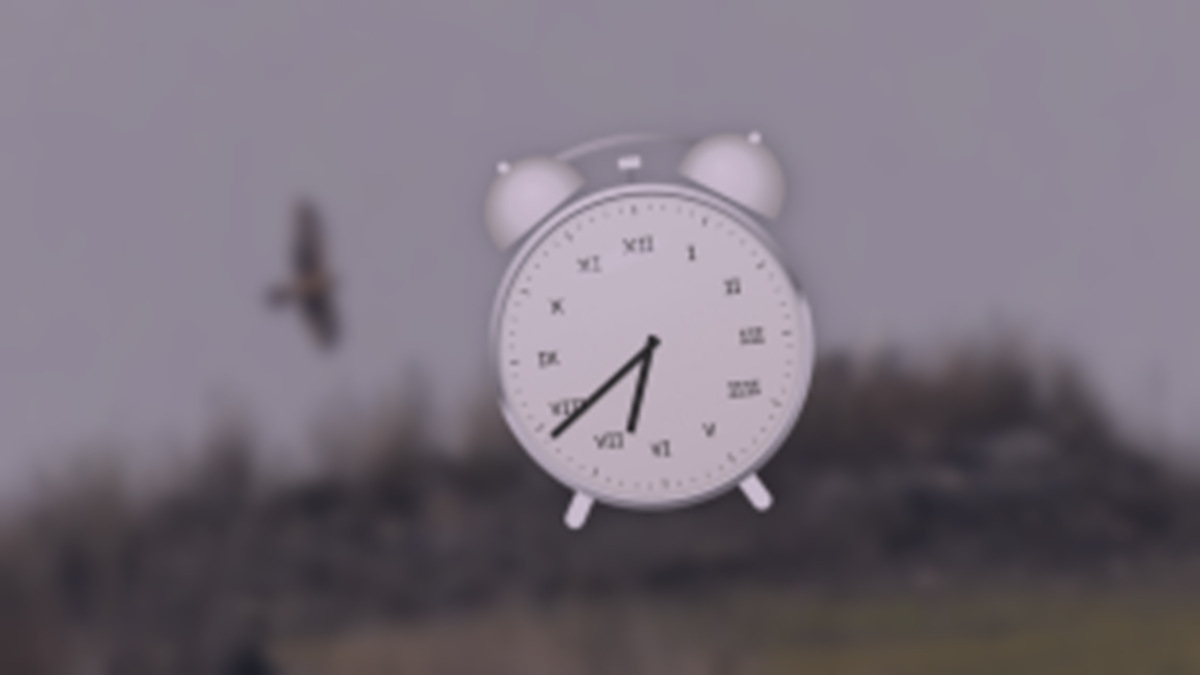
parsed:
6:39
